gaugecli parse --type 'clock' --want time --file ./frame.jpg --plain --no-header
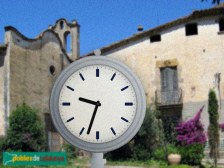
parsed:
9:33
